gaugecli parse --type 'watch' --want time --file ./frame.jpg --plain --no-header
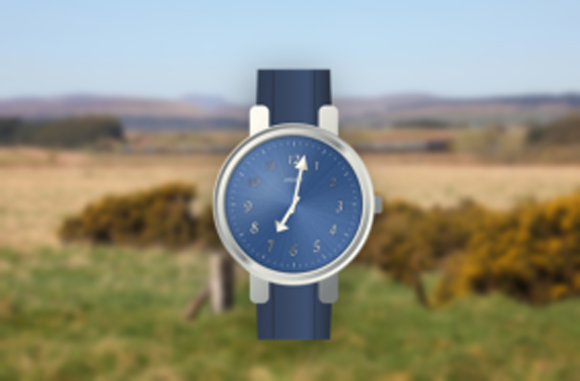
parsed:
7:02
